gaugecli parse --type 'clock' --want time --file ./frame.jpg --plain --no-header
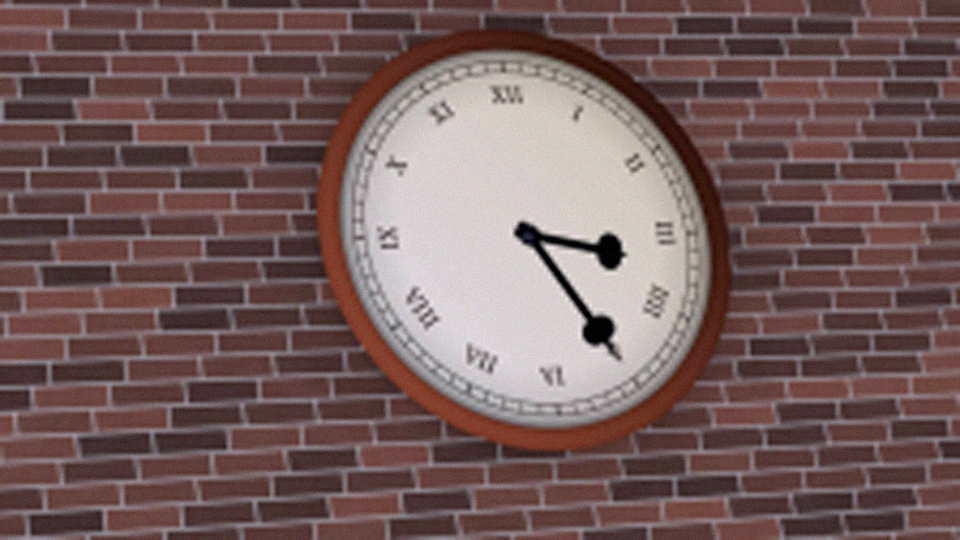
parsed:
3:25
